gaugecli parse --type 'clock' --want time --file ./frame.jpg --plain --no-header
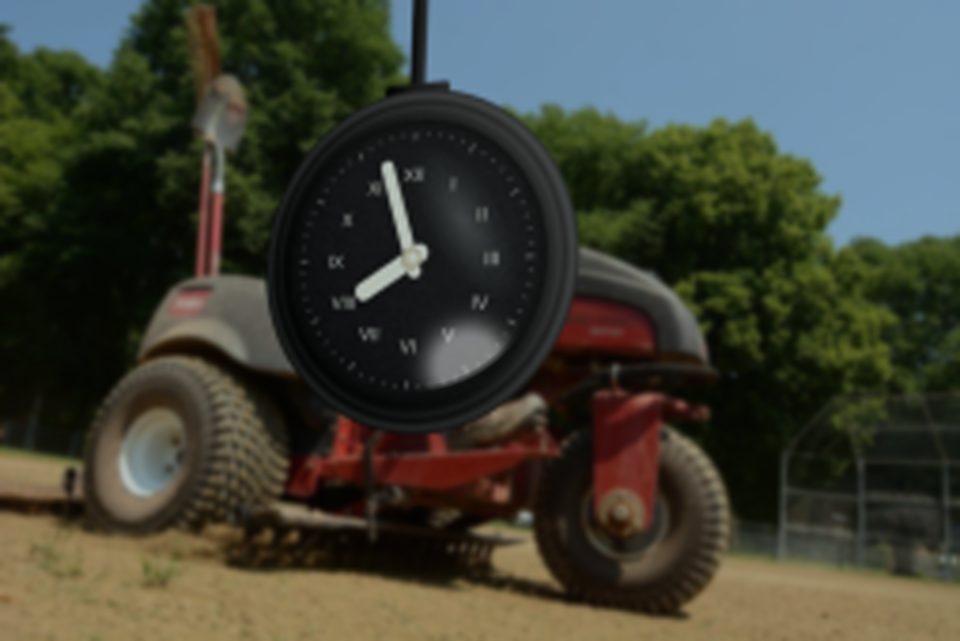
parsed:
7:57
